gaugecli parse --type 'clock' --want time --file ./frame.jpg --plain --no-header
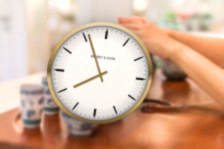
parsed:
7:56
